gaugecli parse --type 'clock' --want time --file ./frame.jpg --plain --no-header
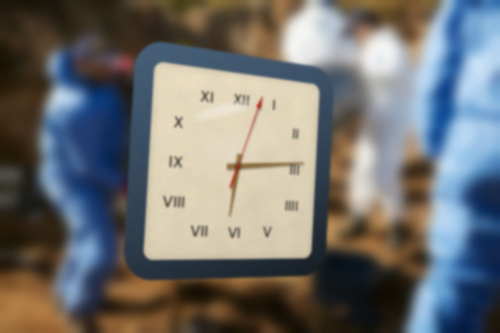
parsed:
6:14:03
